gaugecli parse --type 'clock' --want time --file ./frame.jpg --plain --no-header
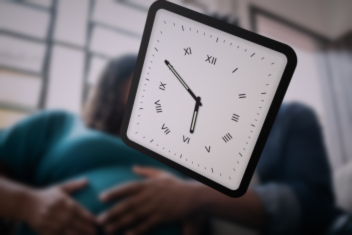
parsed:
5:50
